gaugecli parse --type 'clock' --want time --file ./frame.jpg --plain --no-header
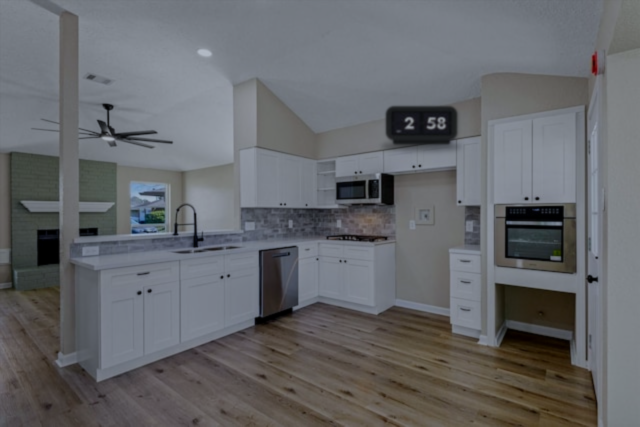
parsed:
2:58
